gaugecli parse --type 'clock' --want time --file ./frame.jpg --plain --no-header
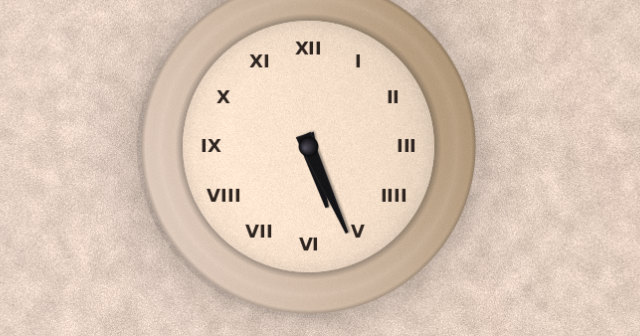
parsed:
5:26
